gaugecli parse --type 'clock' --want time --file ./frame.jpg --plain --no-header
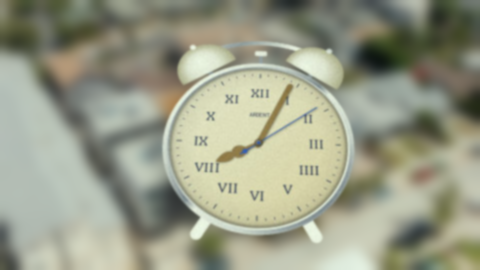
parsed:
8:04:09
